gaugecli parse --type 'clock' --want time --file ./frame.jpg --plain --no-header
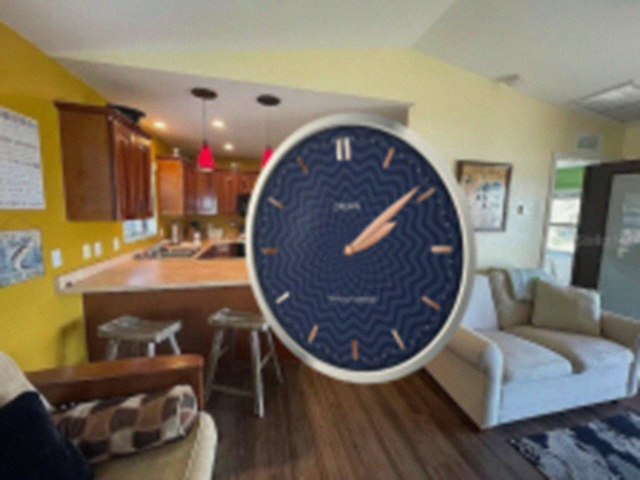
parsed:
2:09
